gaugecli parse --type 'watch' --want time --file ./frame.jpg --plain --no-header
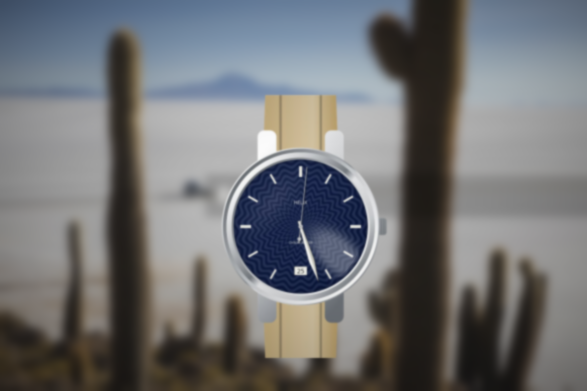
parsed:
5:27:01
